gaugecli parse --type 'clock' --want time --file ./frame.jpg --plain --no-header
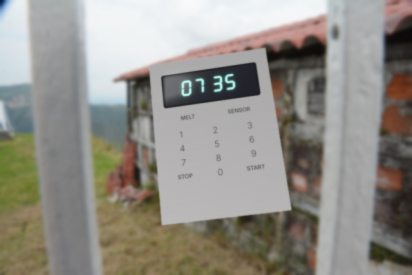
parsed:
7:35
